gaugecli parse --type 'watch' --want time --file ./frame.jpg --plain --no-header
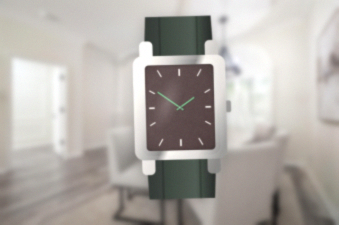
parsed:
1:51
